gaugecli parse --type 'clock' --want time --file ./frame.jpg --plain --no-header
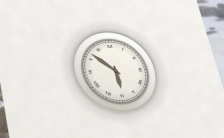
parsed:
5:52
